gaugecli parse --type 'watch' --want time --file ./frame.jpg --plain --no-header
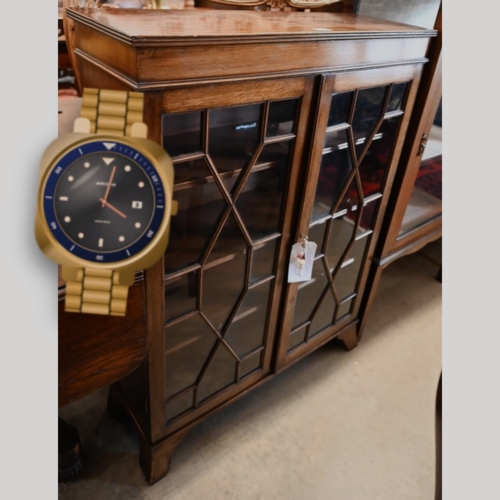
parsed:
4:02
